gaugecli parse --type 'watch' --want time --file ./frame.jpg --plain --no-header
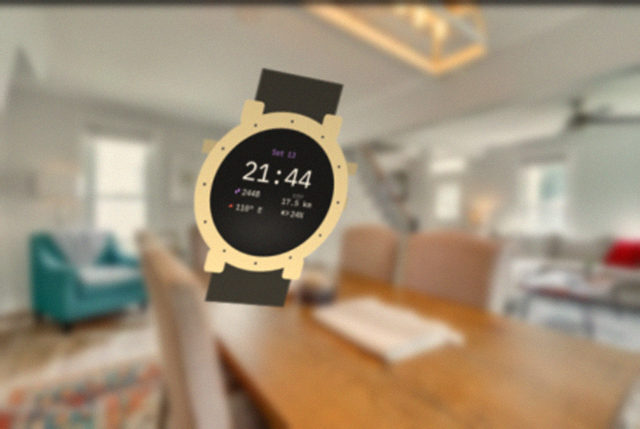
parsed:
21:44
